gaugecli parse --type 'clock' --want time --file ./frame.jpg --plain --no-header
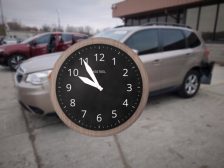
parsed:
9:55
